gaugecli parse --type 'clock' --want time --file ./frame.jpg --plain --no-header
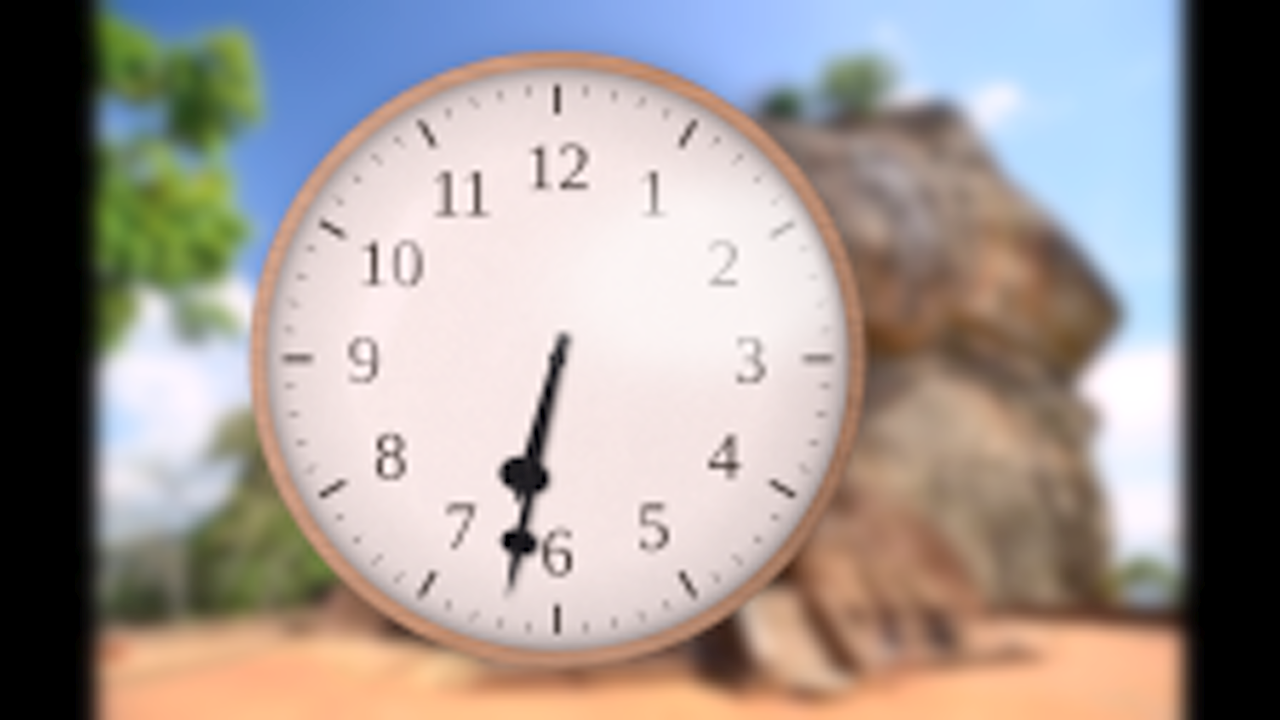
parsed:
6:32
